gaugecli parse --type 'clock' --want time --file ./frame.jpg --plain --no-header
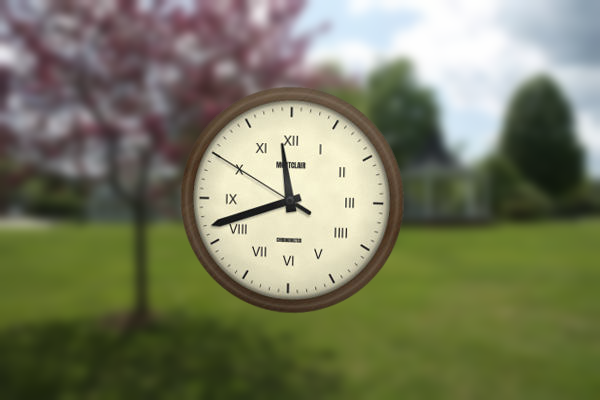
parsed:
11:41:50
